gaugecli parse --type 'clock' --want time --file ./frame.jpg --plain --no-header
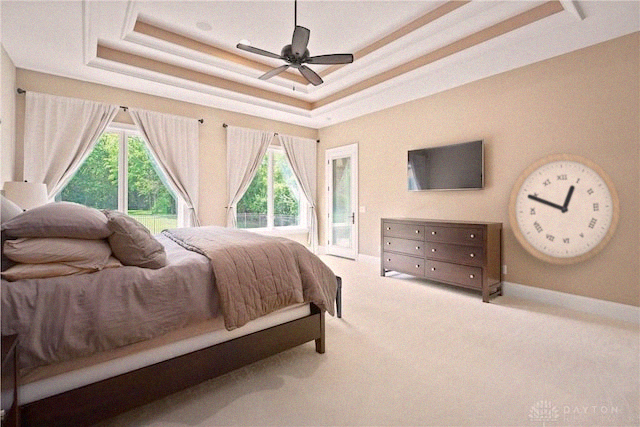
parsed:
12:49
